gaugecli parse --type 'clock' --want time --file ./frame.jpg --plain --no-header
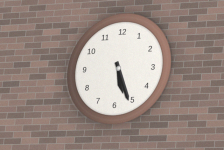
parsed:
5:26
